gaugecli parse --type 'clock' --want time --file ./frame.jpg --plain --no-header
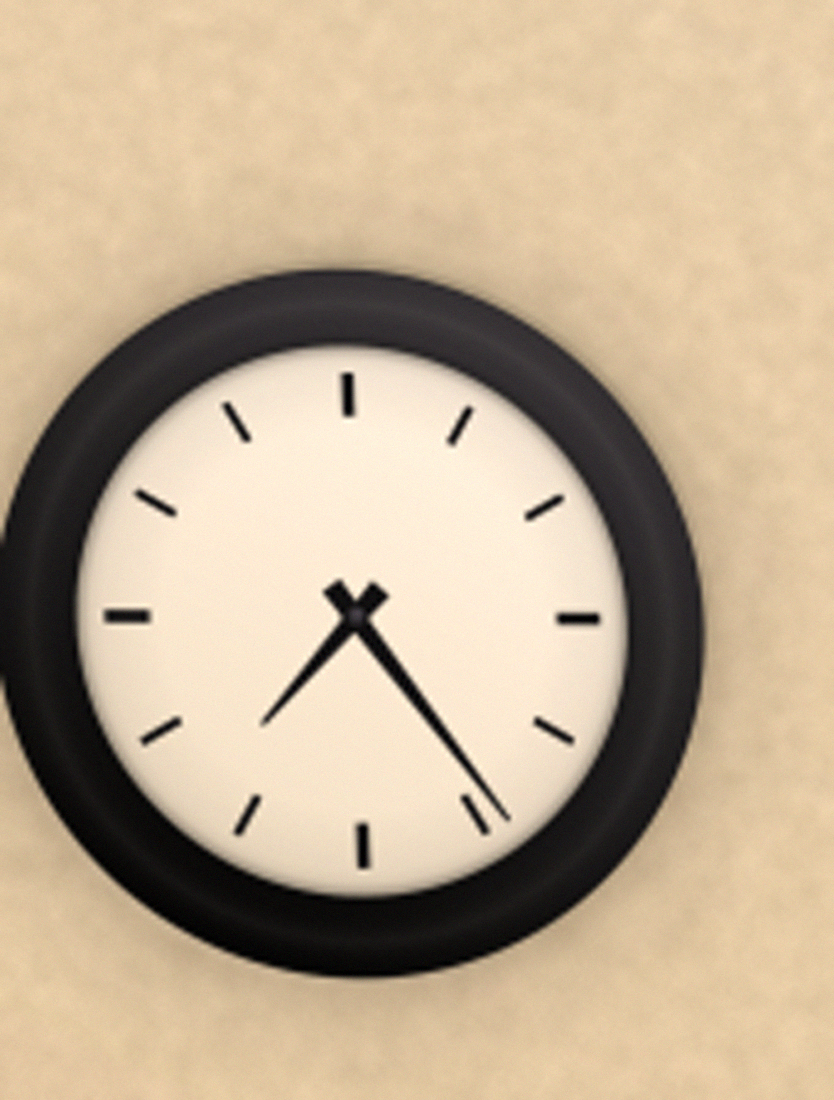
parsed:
7:24
